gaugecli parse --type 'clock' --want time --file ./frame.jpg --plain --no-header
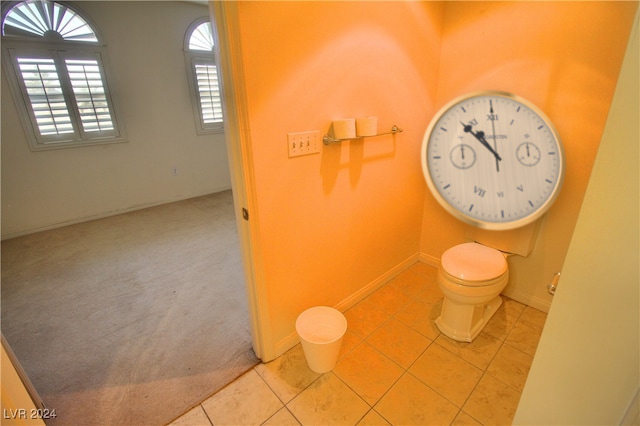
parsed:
10:53
